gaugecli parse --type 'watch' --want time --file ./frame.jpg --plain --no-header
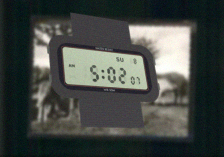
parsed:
5:02:07
